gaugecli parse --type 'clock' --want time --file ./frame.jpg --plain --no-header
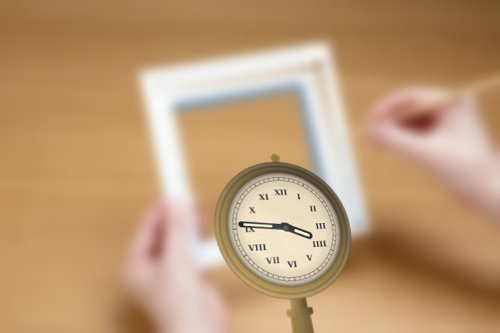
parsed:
3:46
